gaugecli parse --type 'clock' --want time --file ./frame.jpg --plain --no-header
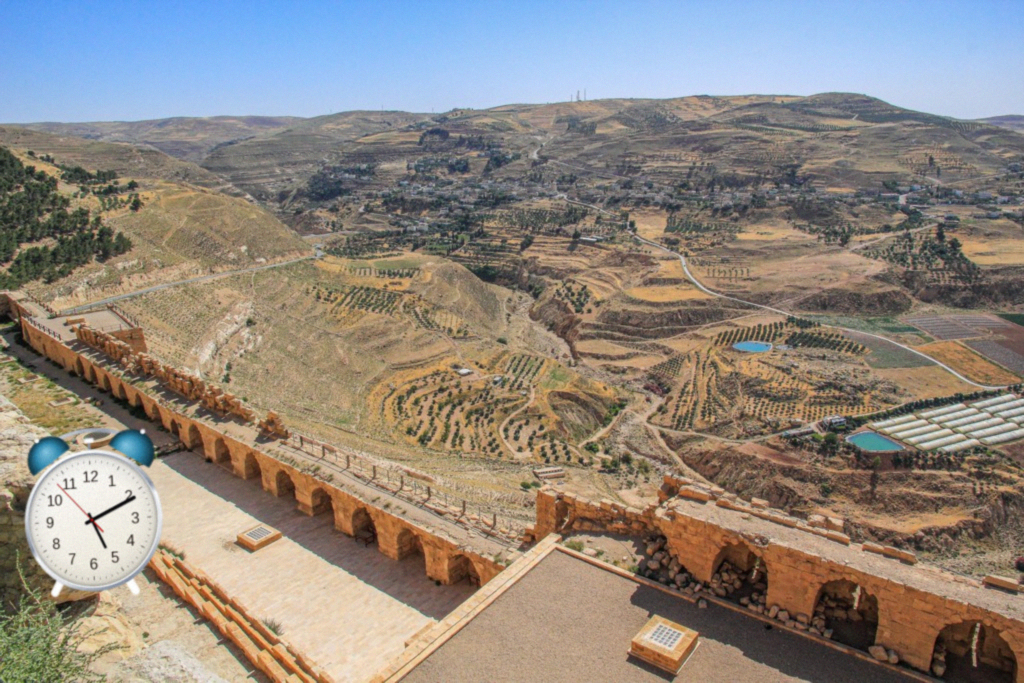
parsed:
5:10:53
